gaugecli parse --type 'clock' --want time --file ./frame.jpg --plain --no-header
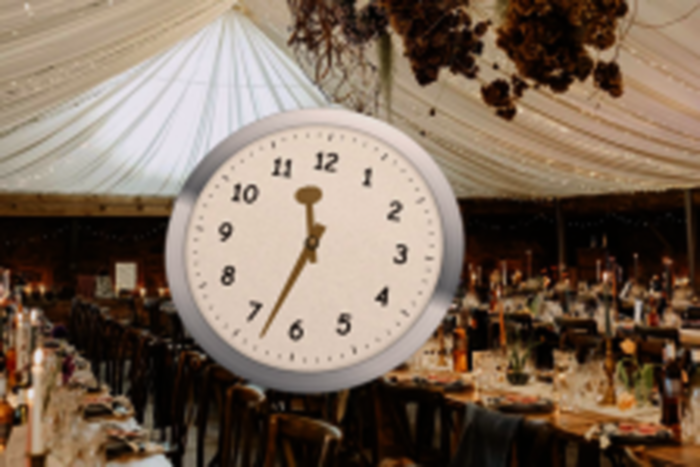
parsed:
11:33
